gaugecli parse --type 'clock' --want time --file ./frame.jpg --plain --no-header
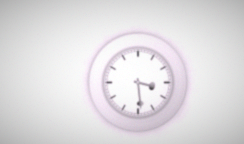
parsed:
3:29
